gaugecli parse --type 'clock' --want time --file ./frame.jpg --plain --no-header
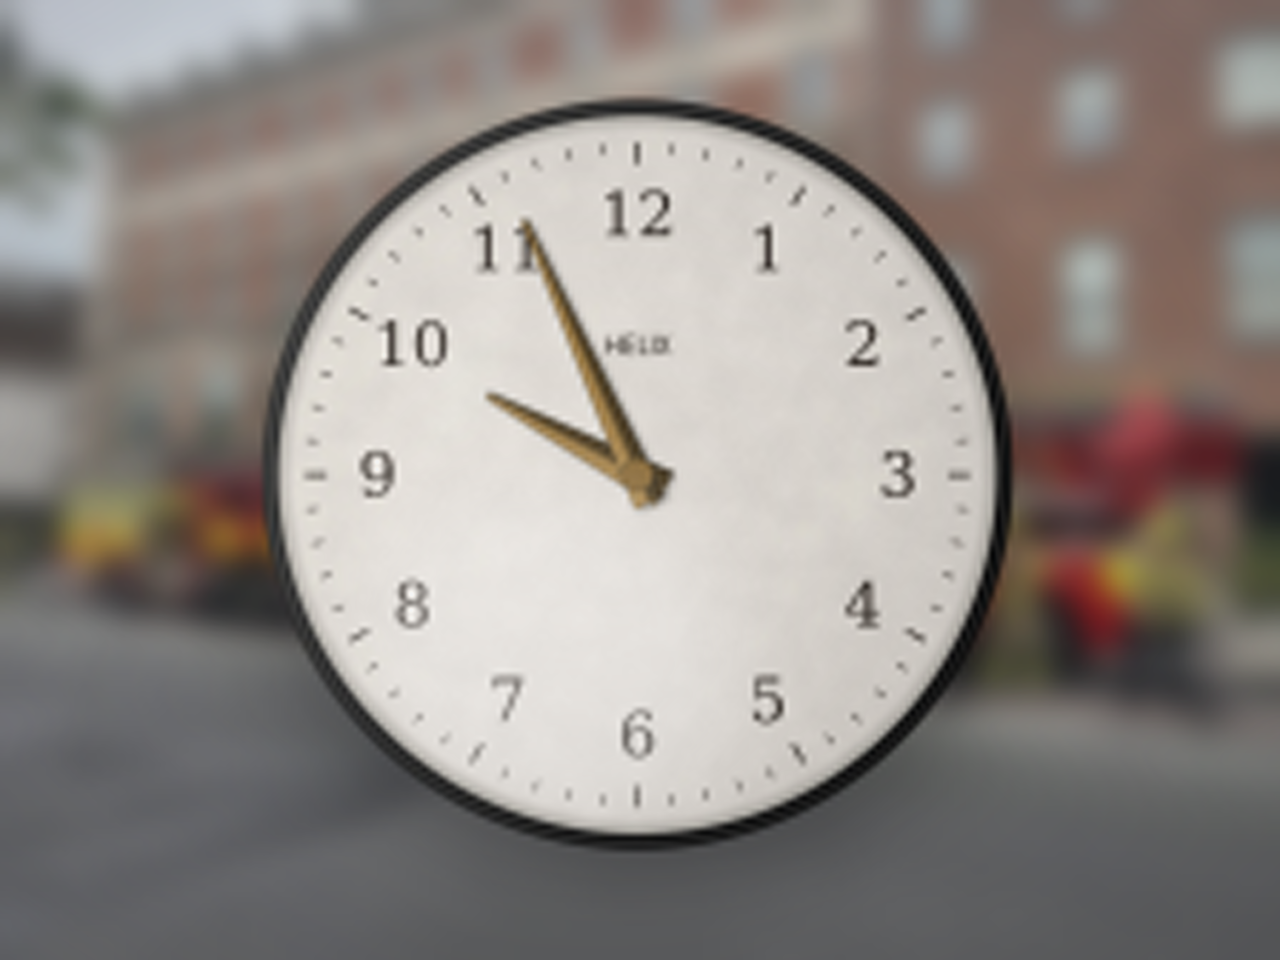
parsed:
9:56
